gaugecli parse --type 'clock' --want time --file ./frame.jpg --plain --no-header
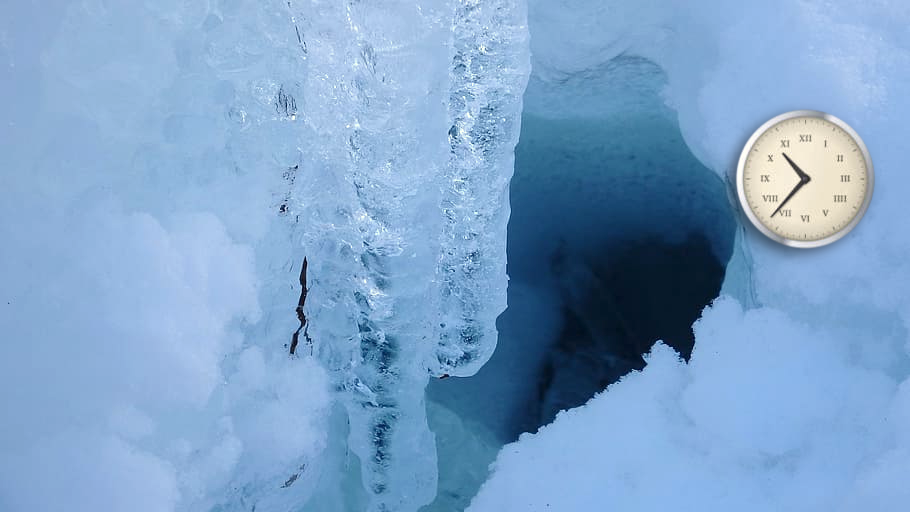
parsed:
10:37
